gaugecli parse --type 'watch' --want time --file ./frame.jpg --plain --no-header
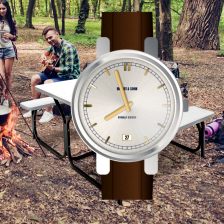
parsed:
7:57
